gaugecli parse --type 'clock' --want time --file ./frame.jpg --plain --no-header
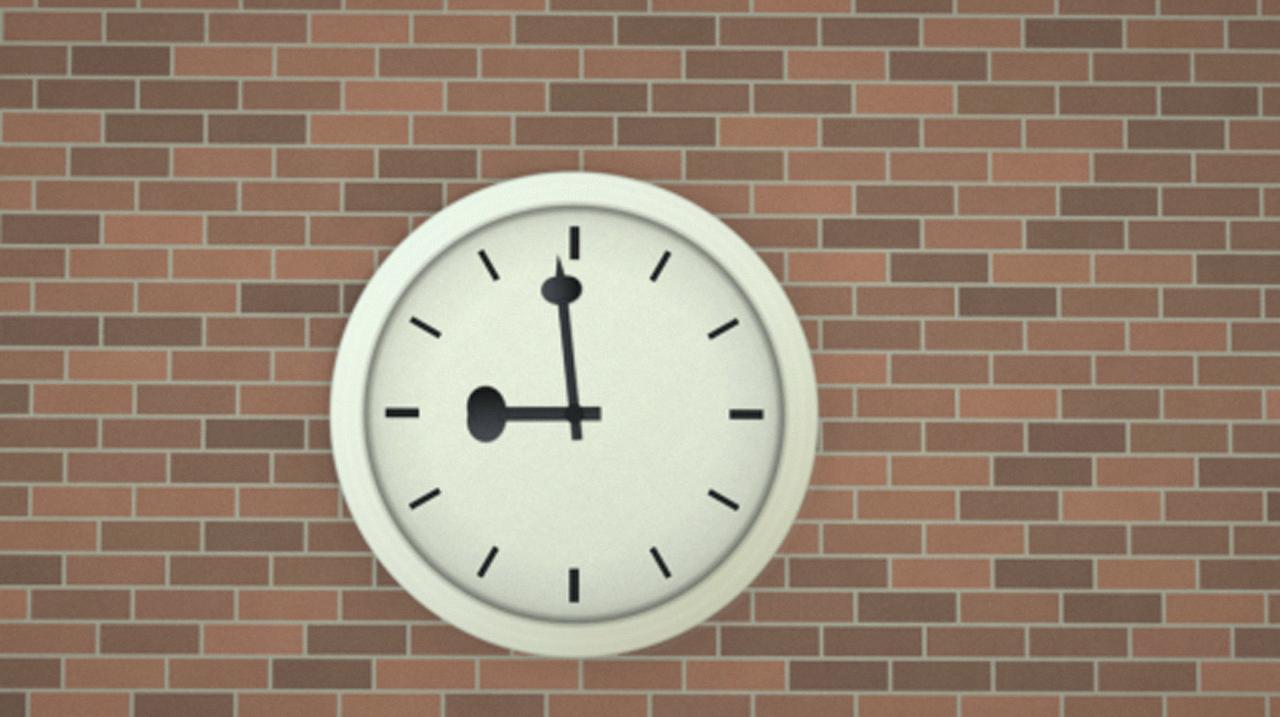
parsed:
8:59
